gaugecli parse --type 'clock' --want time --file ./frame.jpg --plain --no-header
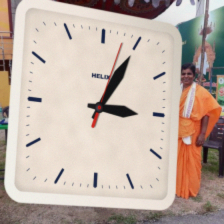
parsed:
3:05:03
